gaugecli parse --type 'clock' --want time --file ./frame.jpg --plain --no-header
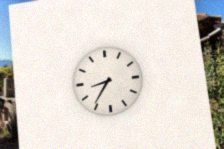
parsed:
8:36
